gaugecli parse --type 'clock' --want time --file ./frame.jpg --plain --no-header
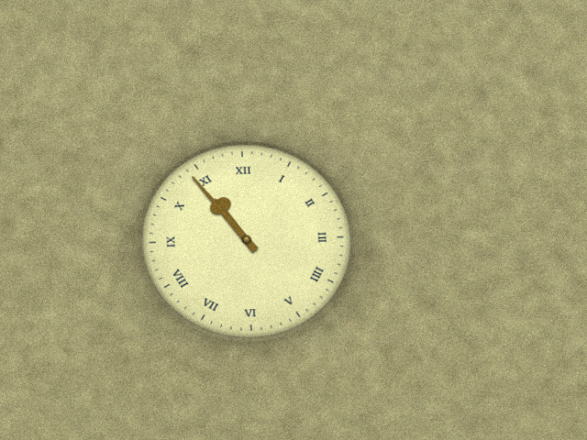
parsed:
10:54
